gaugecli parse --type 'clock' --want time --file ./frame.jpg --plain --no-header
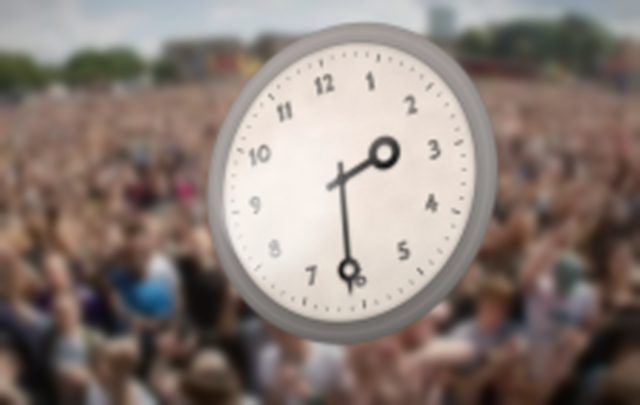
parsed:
2:31
